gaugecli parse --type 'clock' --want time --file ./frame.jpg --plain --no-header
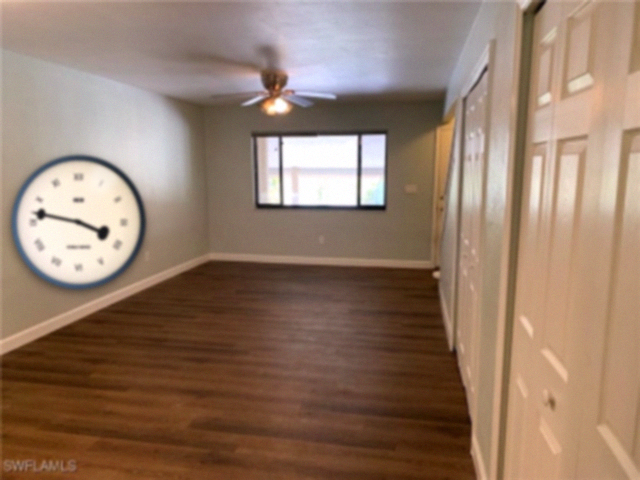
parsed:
3:47
